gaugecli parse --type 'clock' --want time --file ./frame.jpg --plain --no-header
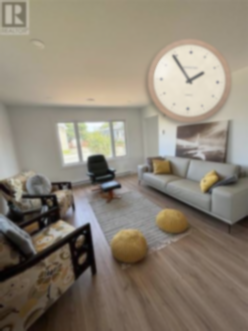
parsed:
1:54
